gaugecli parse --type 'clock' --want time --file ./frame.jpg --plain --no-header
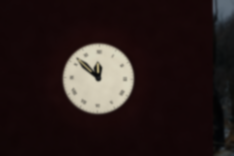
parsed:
11:52
